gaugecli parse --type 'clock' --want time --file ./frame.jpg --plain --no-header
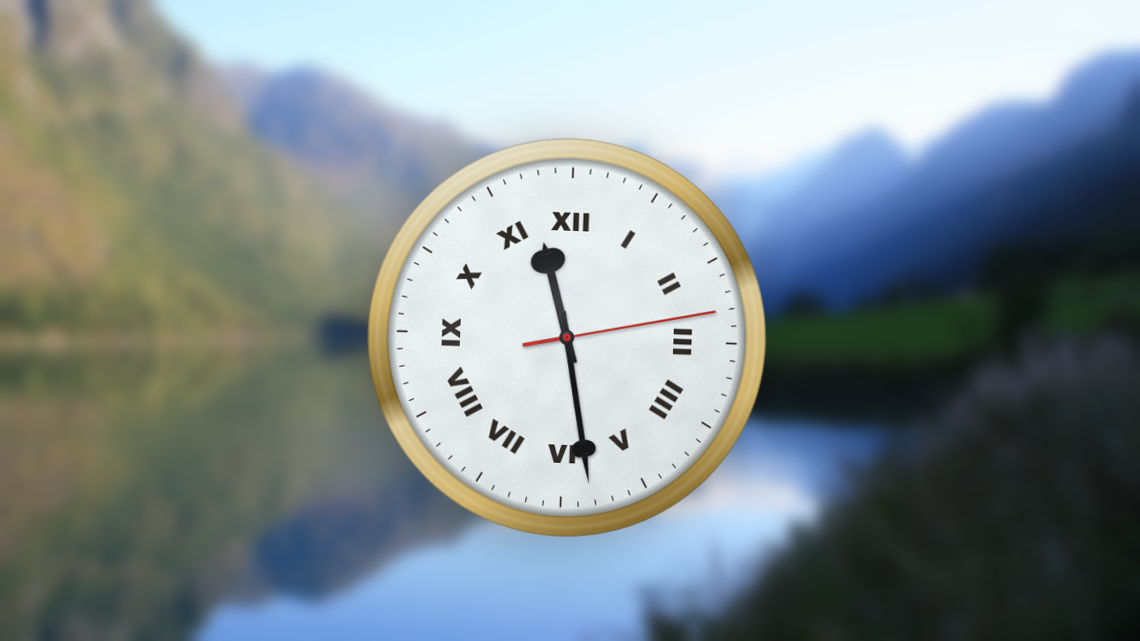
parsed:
11:28:13
